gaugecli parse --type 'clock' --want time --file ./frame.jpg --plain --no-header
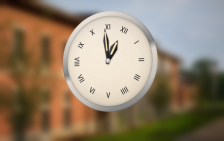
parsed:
11:54
